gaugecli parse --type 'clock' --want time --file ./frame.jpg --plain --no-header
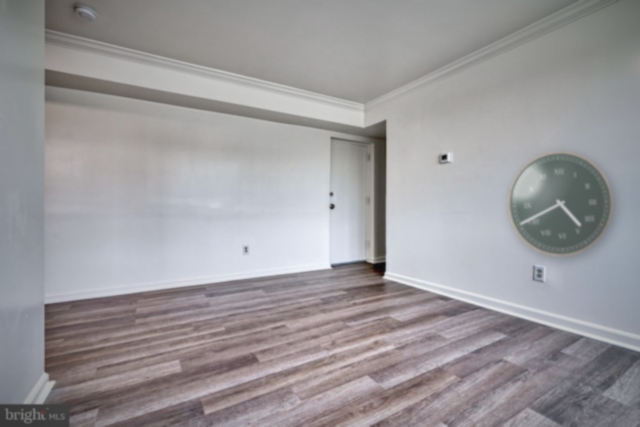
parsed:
4:41
